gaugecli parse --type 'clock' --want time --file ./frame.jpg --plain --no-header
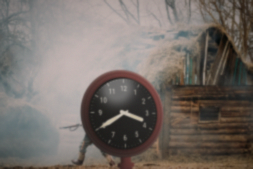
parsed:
3:40
